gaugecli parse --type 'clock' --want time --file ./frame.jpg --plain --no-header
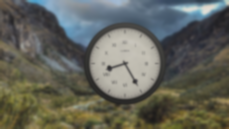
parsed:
8:25
